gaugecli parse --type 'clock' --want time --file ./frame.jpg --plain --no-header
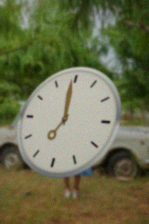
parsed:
6:59
